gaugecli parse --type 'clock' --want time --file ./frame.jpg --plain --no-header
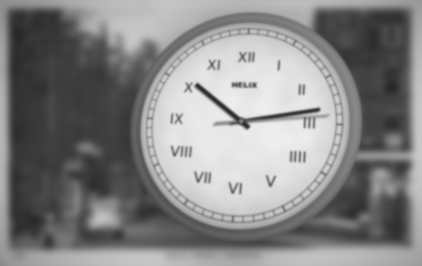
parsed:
10:13:14
